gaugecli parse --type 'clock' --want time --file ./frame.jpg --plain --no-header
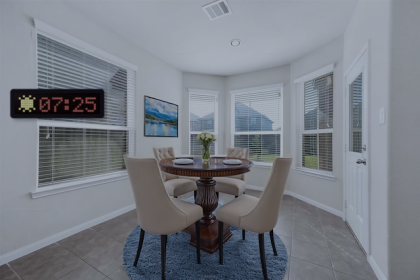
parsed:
7:25
